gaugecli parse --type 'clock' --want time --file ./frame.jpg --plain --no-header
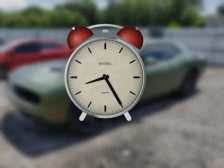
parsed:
8:25
